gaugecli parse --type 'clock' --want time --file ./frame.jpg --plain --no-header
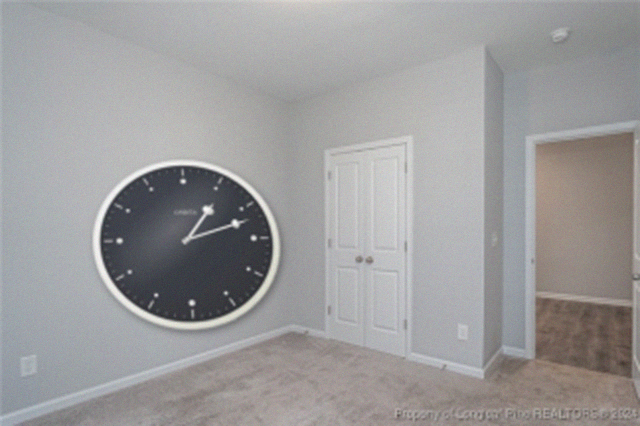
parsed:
1:12
